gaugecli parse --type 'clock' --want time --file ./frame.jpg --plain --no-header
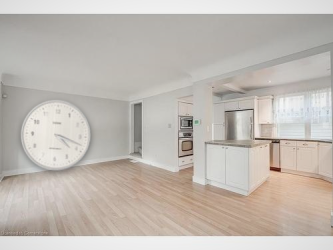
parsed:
4:18
